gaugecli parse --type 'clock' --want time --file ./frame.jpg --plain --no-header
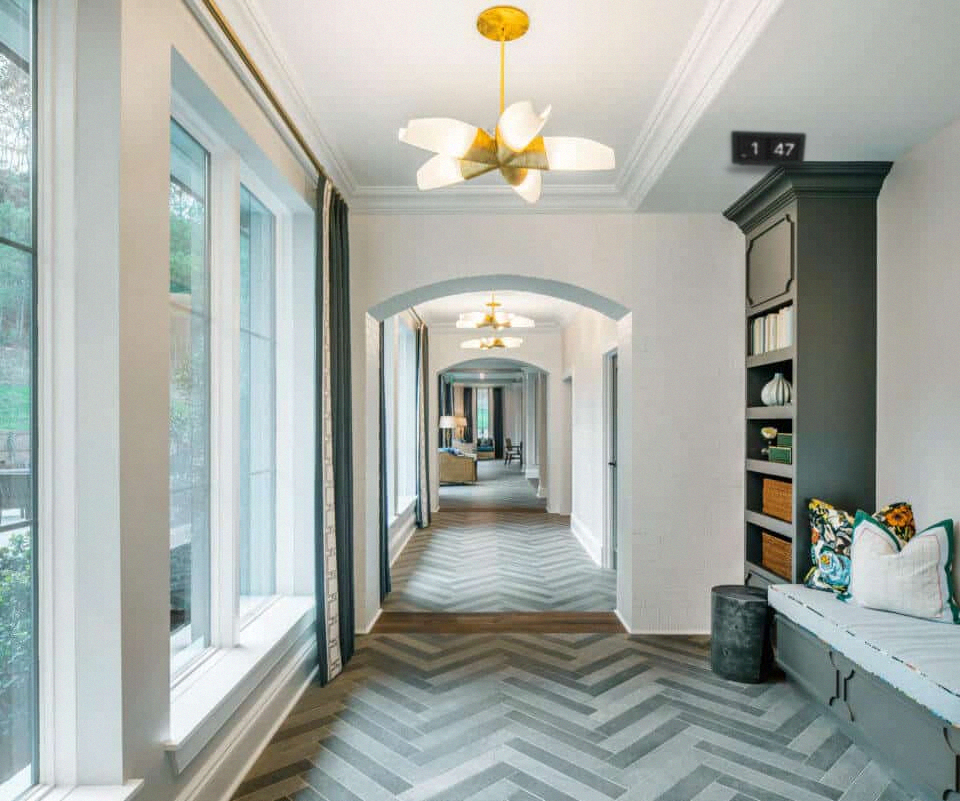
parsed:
1:47
